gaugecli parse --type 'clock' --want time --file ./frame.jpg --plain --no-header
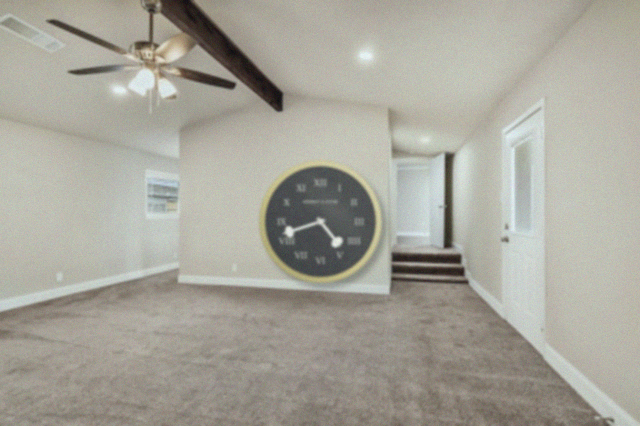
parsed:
4:42
